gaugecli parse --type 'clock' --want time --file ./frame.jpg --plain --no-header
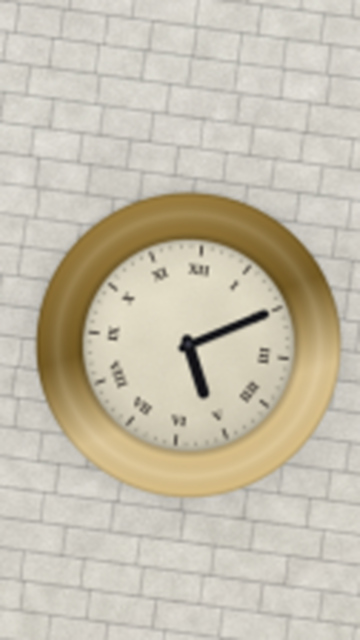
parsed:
5:10
